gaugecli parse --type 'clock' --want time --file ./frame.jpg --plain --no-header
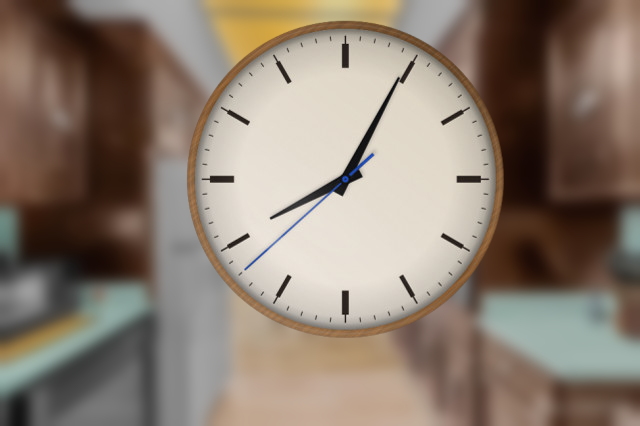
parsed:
8:04:38
